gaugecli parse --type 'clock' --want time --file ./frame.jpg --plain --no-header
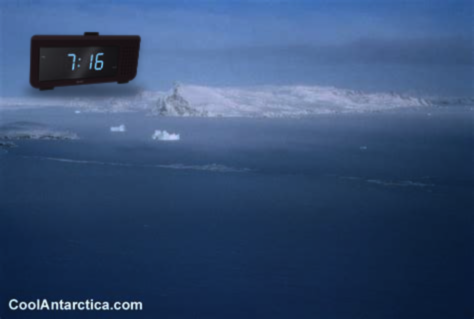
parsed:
7:16
